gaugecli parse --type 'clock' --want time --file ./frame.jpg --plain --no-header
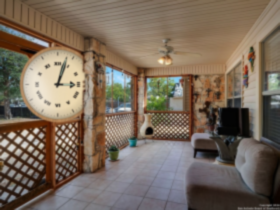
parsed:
3:03
